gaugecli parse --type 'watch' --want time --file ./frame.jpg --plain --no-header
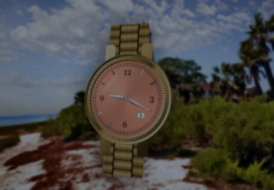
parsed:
9:19
